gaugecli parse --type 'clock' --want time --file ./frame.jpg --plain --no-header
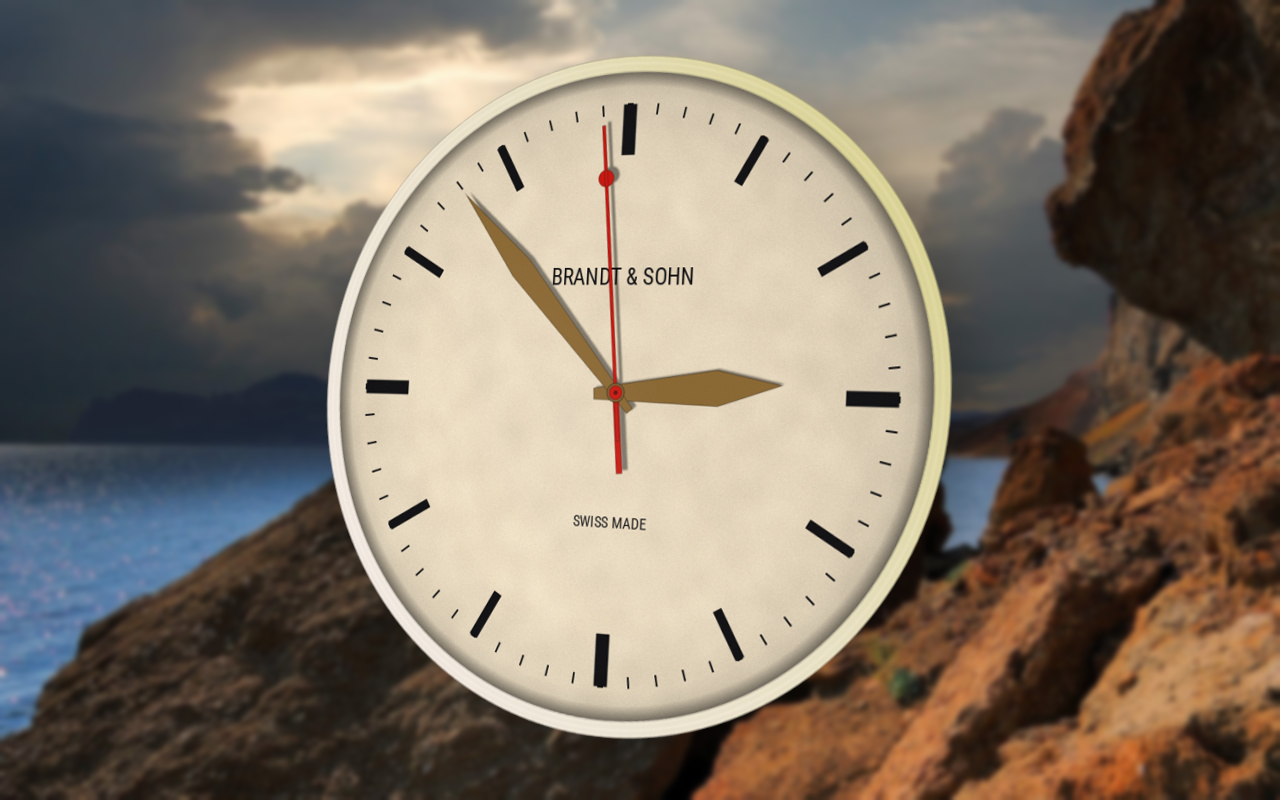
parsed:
2:52:59
